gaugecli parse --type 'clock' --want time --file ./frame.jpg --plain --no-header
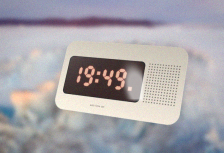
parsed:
19:49
